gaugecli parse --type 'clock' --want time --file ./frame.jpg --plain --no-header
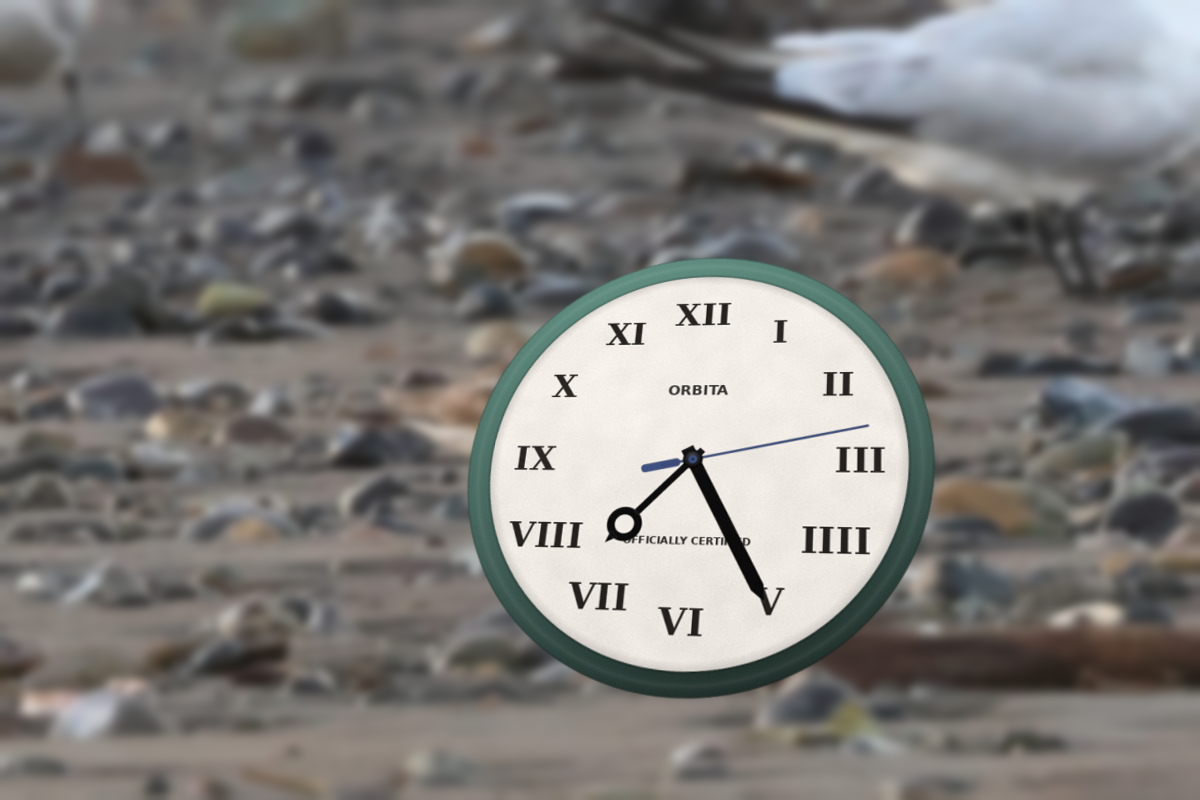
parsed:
7:25:13
